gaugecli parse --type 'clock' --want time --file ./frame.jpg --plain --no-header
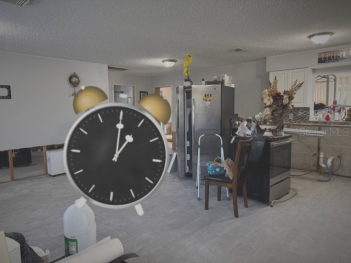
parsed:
1:00
